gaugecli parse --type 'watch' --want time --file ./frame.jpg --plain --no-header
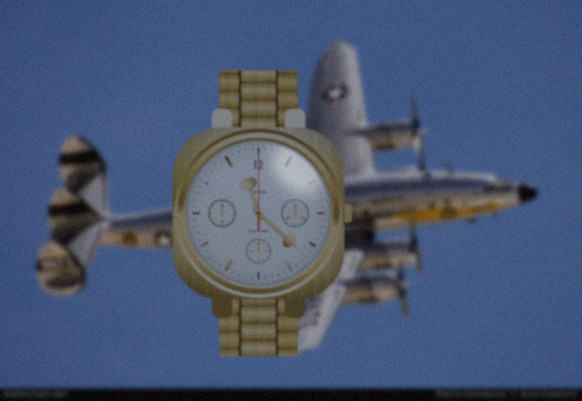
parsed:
11:22
